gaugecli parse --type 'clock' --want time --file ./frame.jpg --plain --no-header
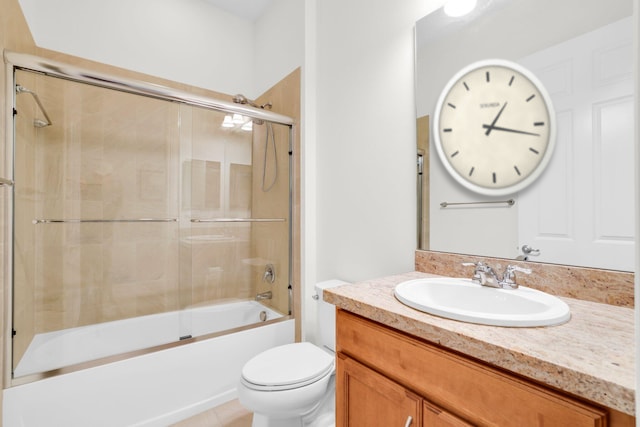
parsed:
1:17
